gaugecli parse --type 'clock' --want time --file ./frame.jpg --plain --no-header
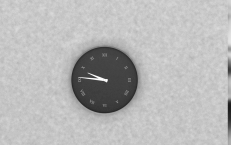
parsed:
9:46
